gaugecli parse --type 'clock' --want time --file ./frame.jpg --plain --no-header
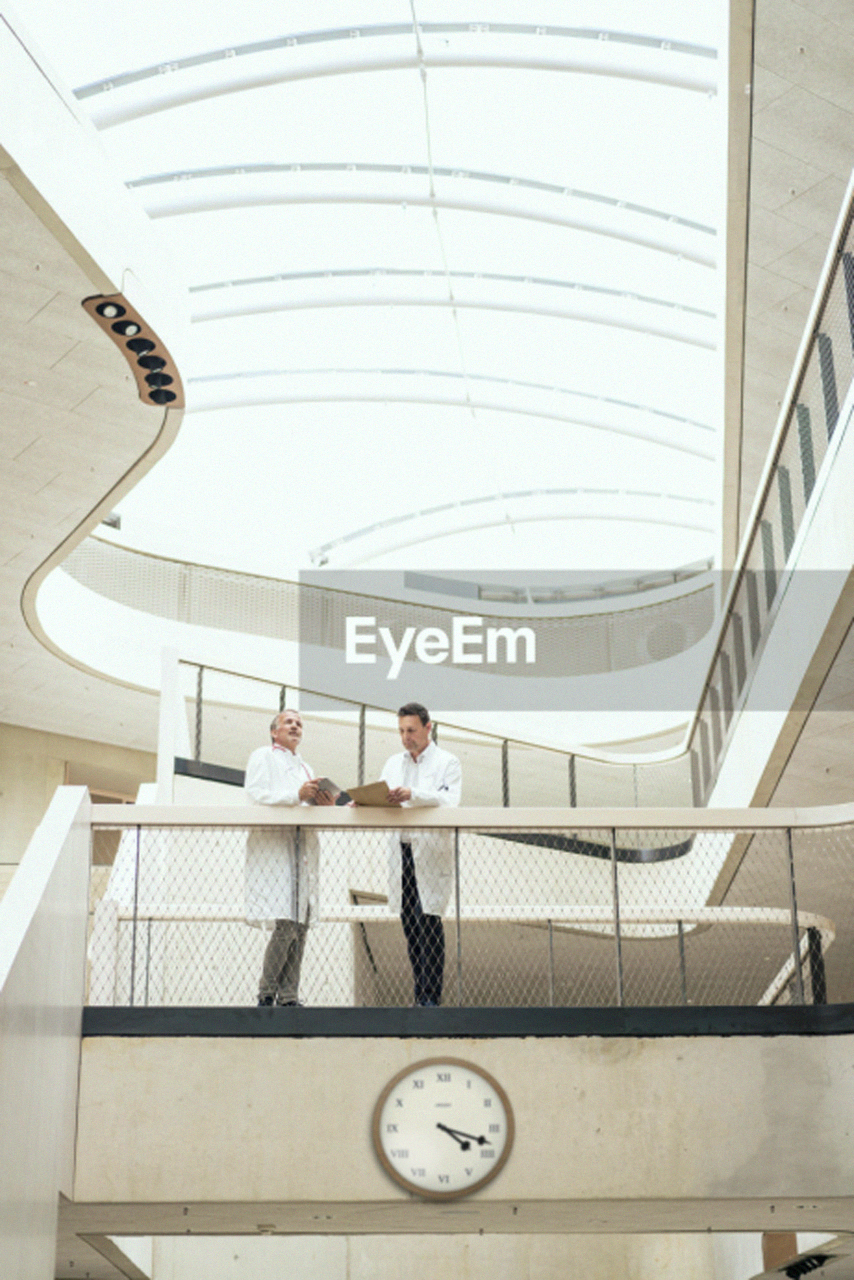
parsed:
4:18
